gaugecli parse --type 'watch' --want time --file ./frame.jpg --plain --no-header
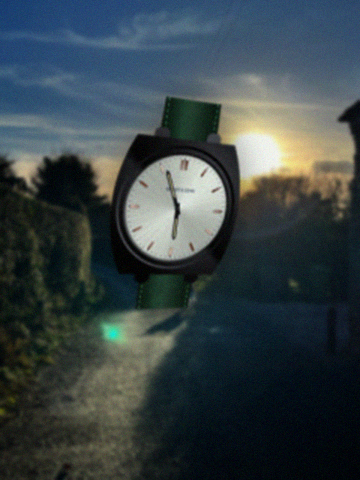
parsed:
5:56
